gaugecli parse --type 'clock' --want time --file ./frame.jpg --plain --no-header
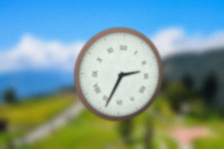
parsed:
2:34
